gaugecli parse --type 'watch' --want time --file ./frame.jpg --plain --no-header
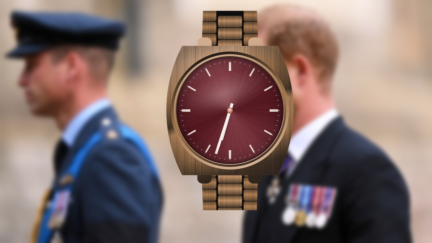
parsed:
6:33
